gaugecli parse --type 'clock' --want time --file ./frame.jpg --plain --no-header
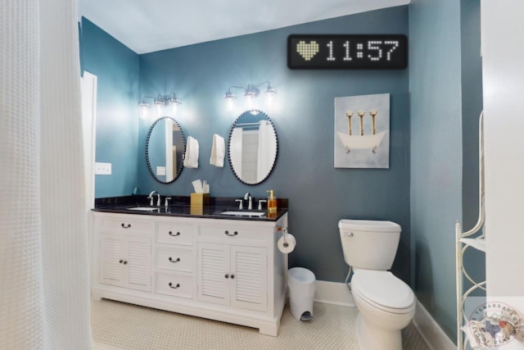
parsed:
11:57
